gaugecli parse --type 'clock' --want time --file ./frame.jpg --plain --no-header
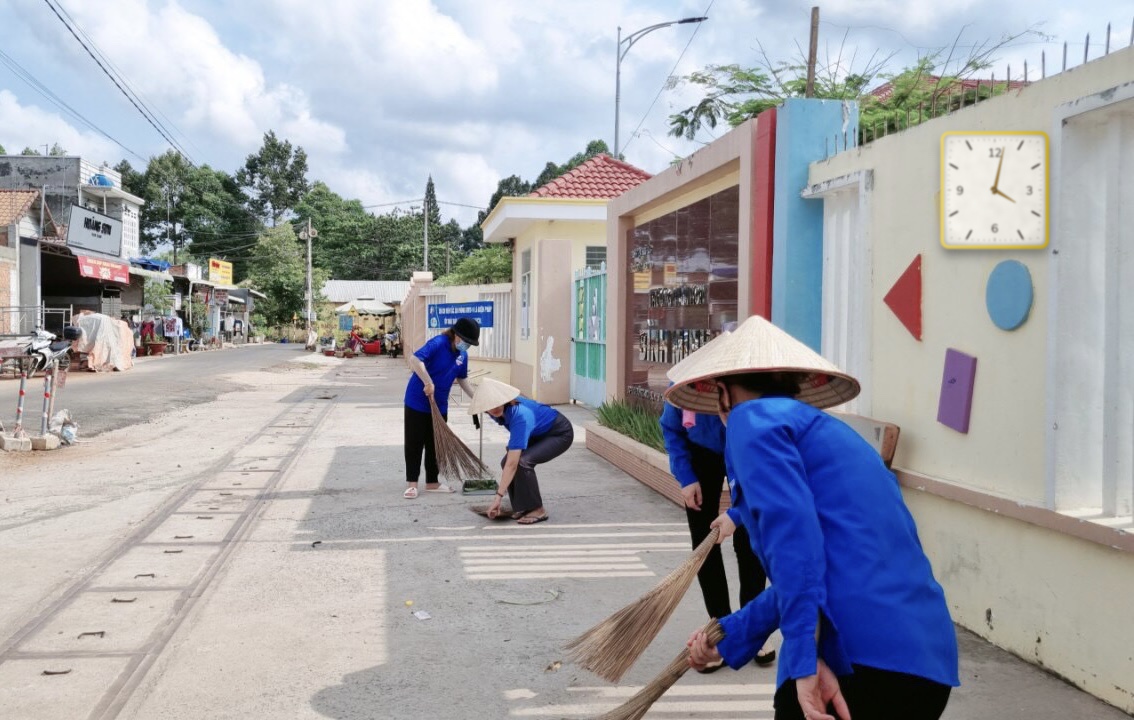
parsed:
4:02
